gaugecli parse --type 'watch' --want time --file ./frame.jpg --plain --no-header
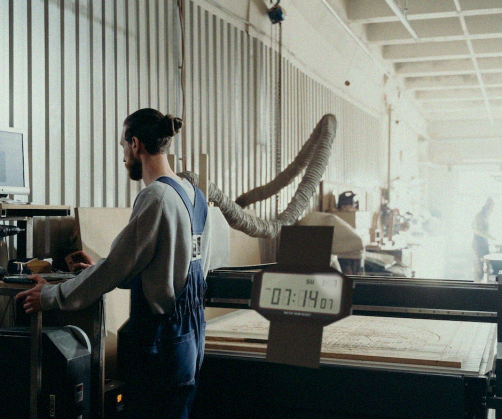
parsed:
7:14:07
